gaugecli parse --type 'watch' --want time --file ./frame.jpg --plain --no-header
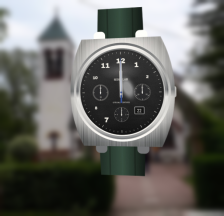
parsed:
12:00
